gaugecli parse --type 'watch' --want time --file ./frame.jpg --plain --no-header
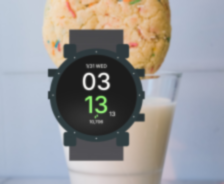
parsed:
3:13
